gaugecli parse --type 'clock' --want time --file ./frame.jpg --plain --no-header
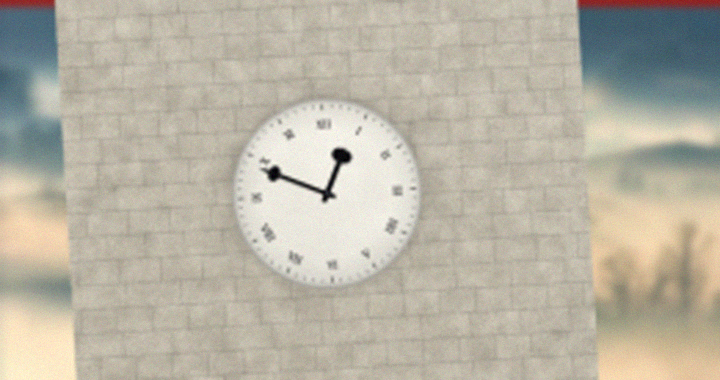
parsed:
12:49
